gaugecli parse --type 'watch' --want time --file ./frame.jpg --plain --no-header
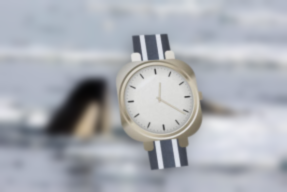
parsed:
12:21
